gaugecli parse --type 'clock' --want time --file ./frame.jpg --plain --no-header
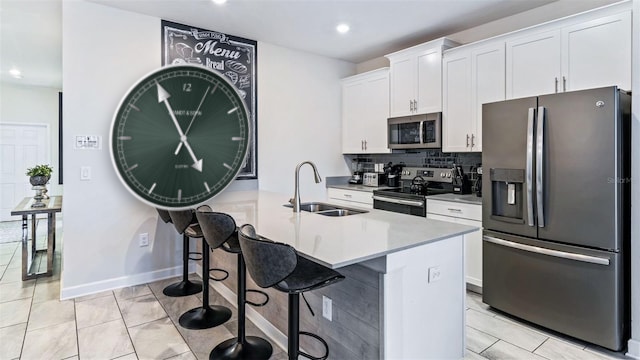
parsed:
4:55:04
